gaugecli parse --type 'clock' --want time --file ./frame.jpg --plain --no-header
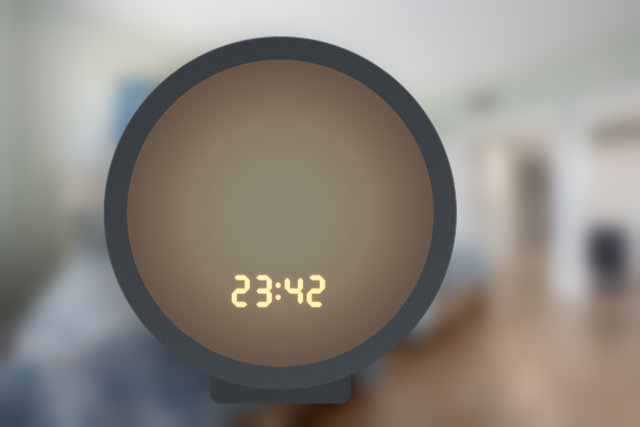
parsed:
23:42
